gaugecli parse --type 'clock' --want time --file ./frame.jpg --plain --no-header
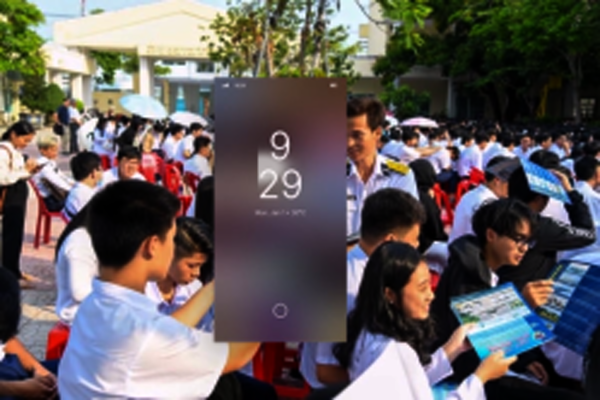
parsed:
9:29
